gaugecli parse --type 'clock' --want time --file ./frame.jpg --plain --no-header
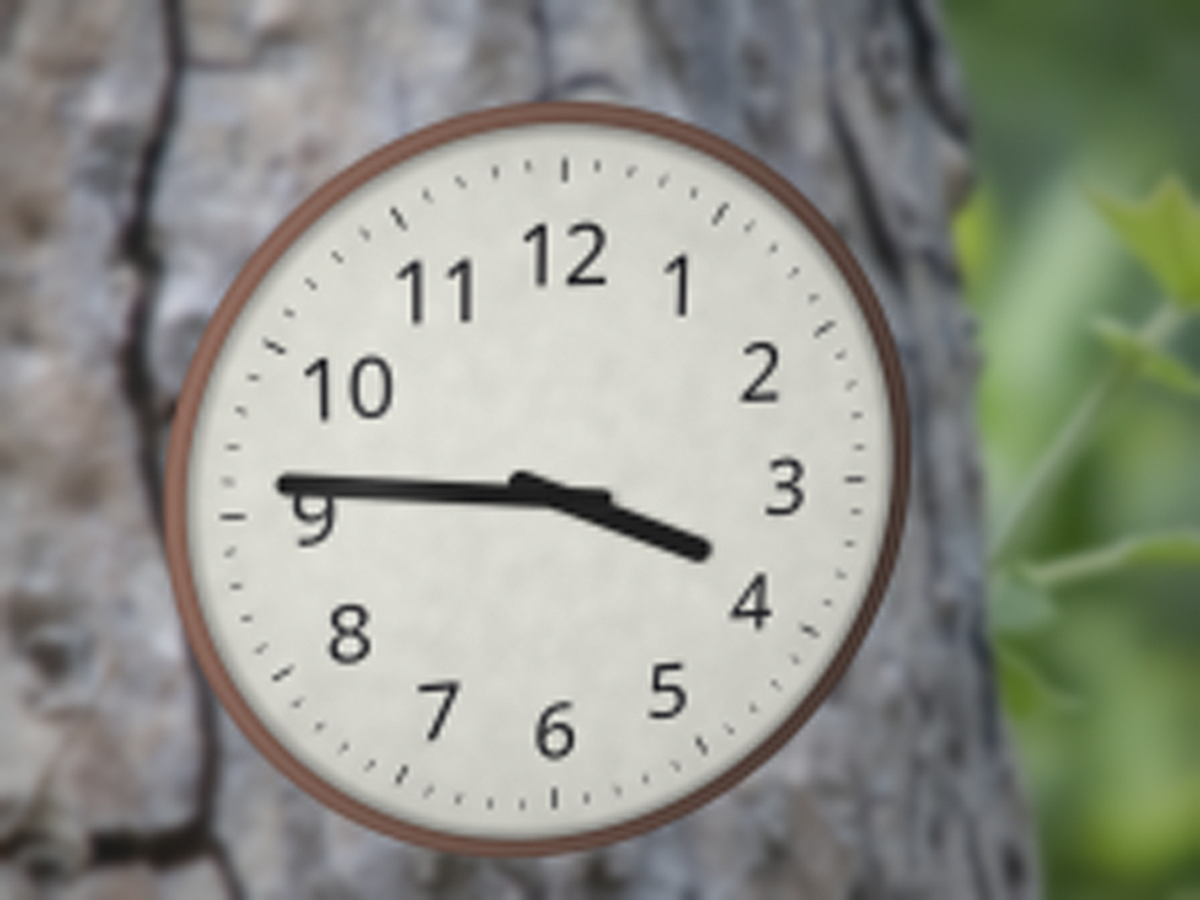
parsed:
3:46
